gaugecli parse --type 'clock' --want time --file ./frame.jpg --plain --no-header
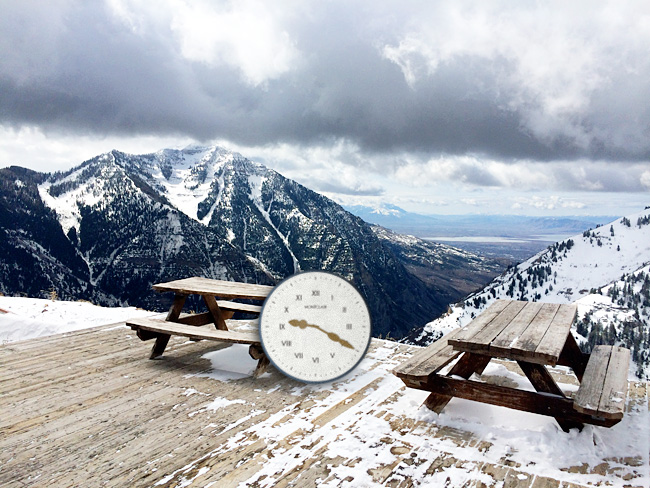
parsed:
9:20
